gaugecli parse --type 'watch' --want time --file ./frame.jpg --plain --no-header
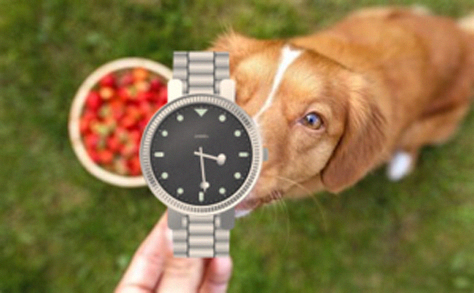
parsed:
3:29
